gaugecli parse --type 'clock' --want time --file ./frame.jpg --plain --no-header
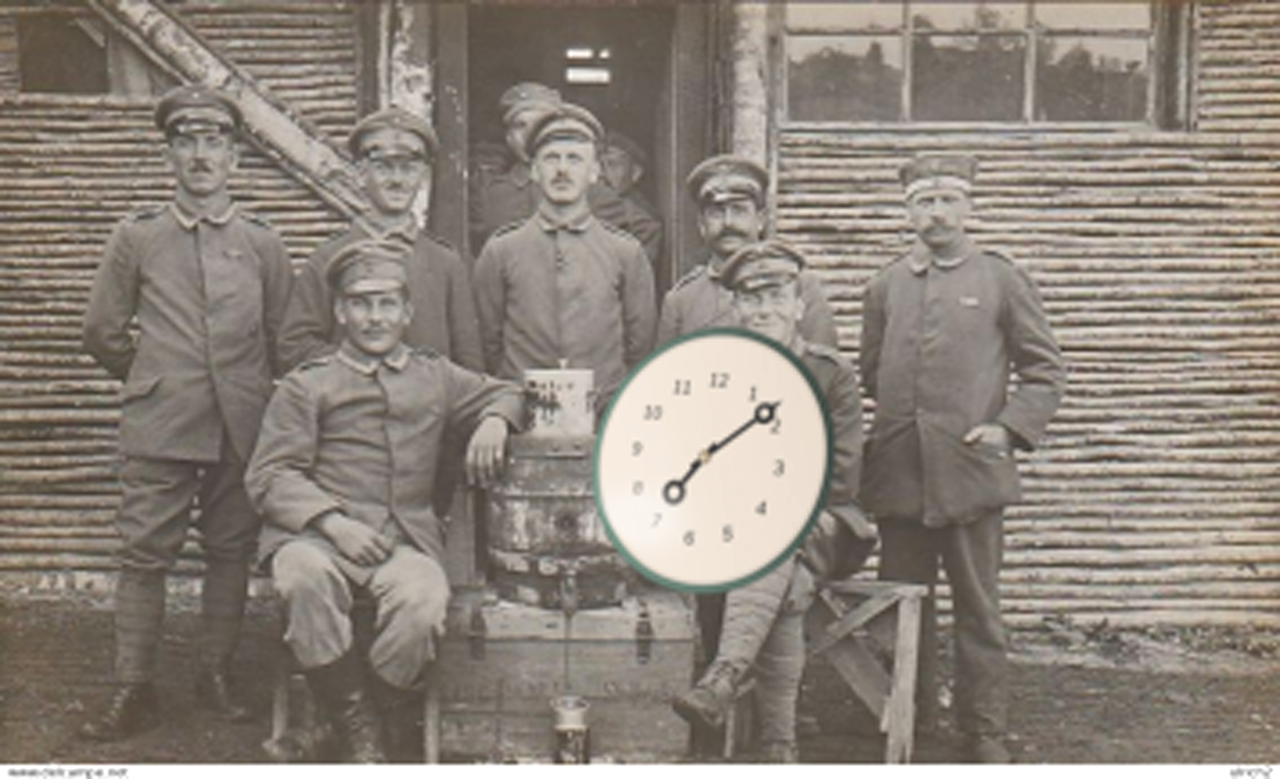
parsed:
7:08
